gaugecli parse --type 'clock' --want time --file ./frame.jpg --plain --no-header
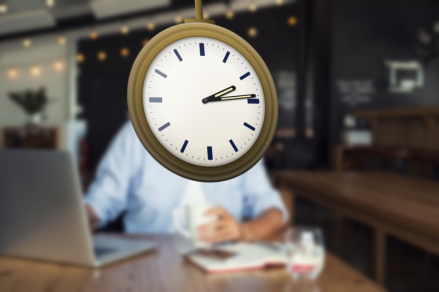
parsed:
2:14
